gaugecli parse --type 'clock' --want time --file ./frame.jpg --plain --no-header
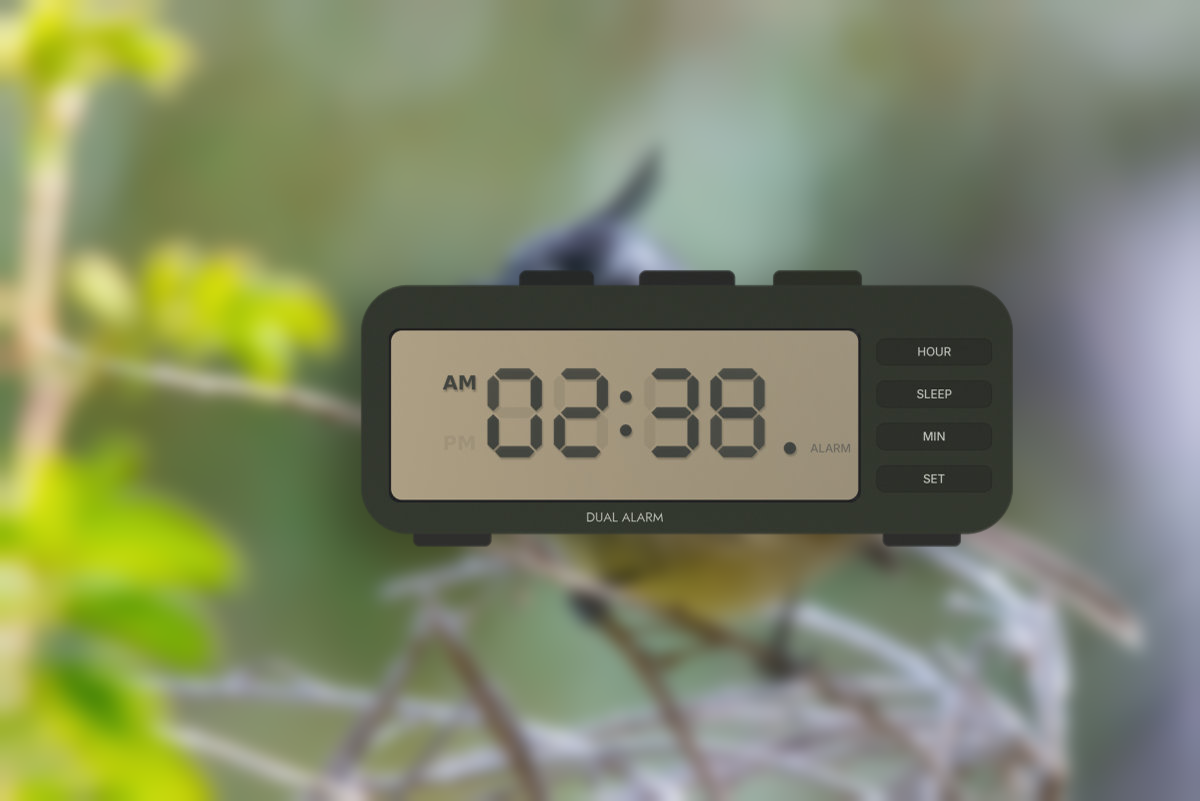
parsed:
2:38
